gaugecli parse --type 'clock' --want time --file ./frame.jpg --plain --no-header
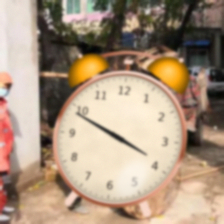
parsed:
3:49
